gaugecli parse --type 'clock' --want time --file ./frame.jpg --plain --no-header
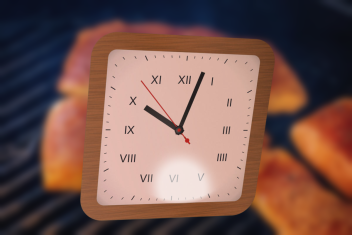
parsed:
10:02:53
